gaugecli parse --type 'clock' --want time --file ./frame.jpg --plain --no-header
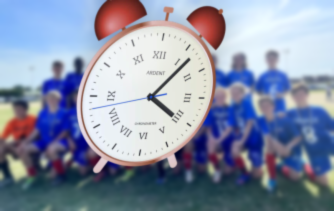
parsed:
4:06:43
